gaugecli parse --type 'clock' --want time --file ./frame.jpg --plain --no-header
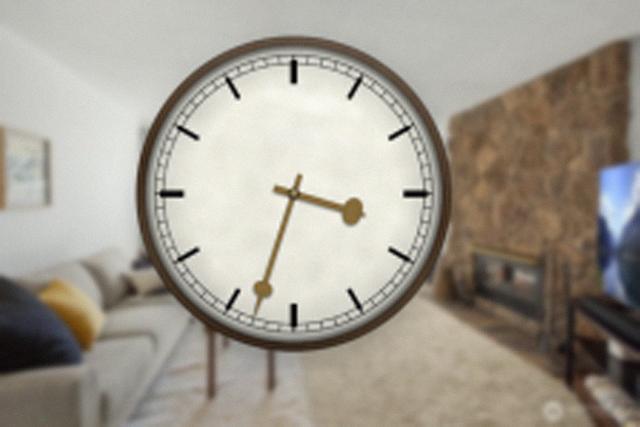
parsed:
3:33
